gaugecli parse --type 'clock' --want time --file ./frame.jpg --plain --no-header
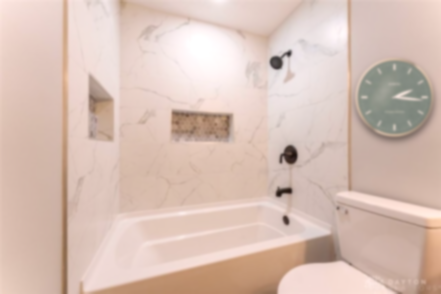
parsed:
2:16
